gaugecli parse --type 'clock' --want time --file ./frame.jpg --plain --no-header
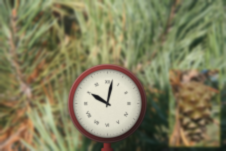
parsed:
10:02
